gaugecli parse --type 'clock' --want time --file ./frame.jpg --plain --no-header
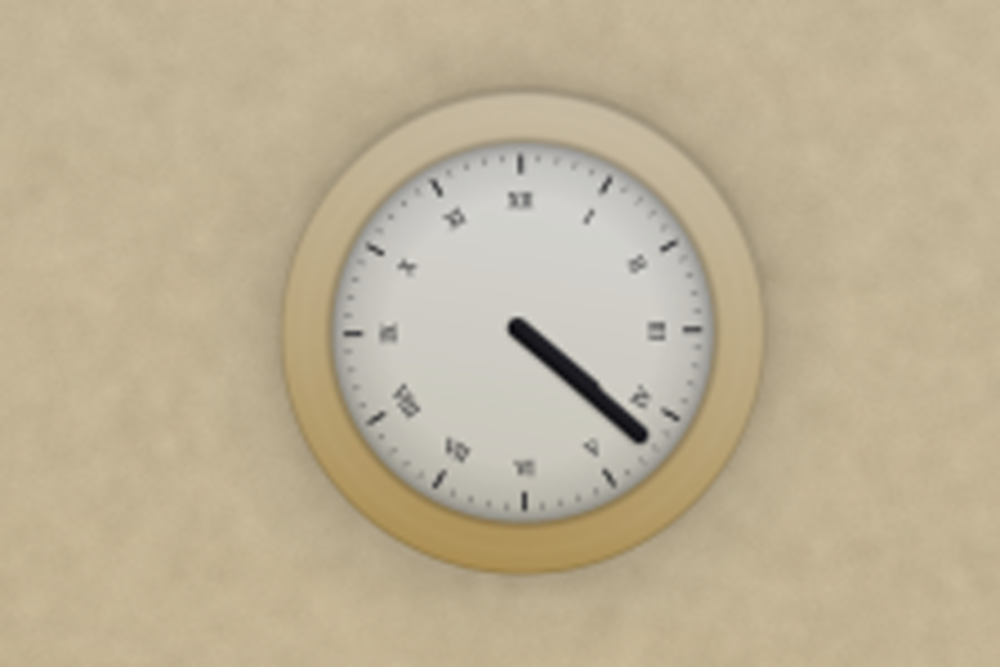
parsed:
4:22
